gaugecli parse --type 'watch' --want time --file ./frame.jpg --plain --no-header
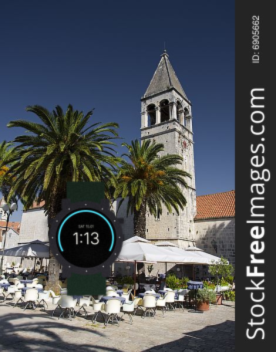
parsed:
1:13
